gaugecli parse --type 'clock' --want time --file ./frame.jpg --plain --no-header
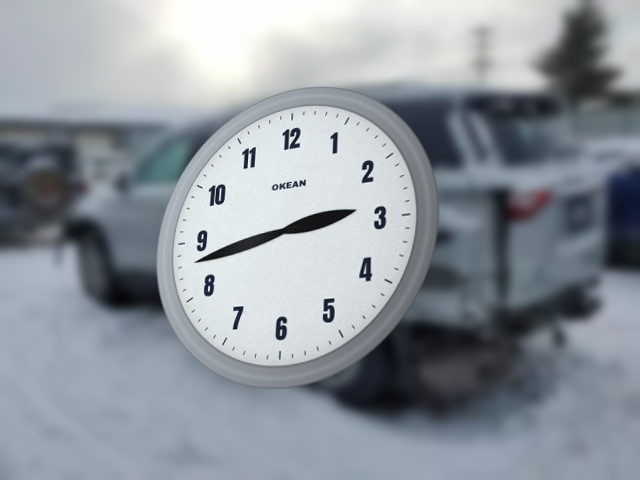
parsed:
2:43
